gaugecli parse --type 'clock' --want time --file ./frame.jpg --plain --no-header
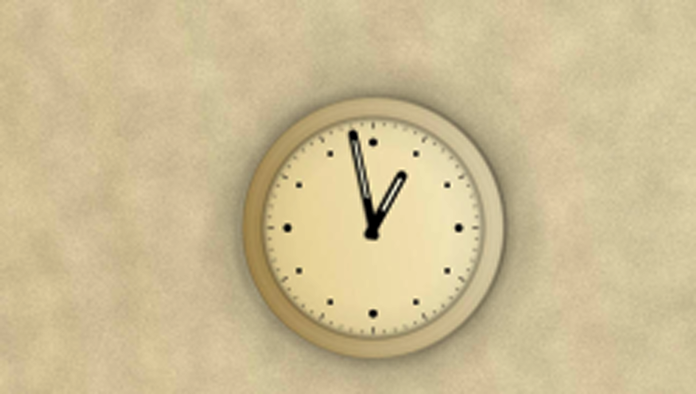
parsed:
12:58
